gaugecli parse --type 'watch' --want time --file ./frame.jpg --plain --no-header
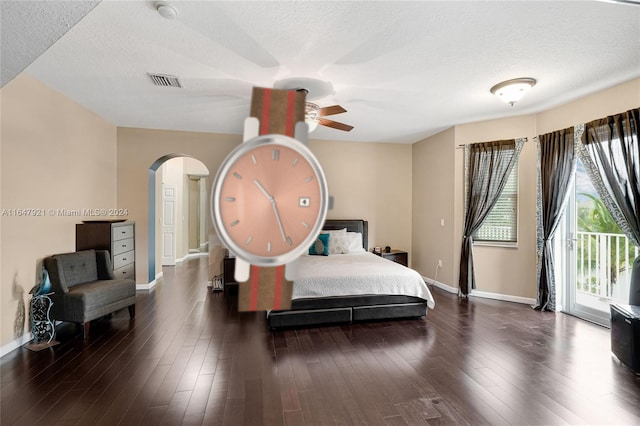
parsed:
10:26
